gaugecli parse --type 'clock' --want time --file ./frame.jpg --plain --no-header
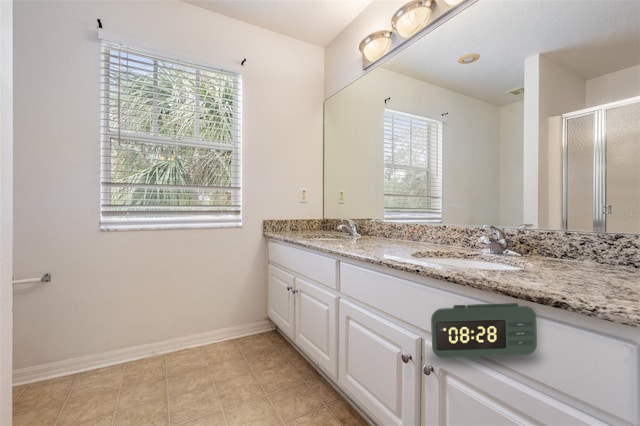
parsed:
8:28
